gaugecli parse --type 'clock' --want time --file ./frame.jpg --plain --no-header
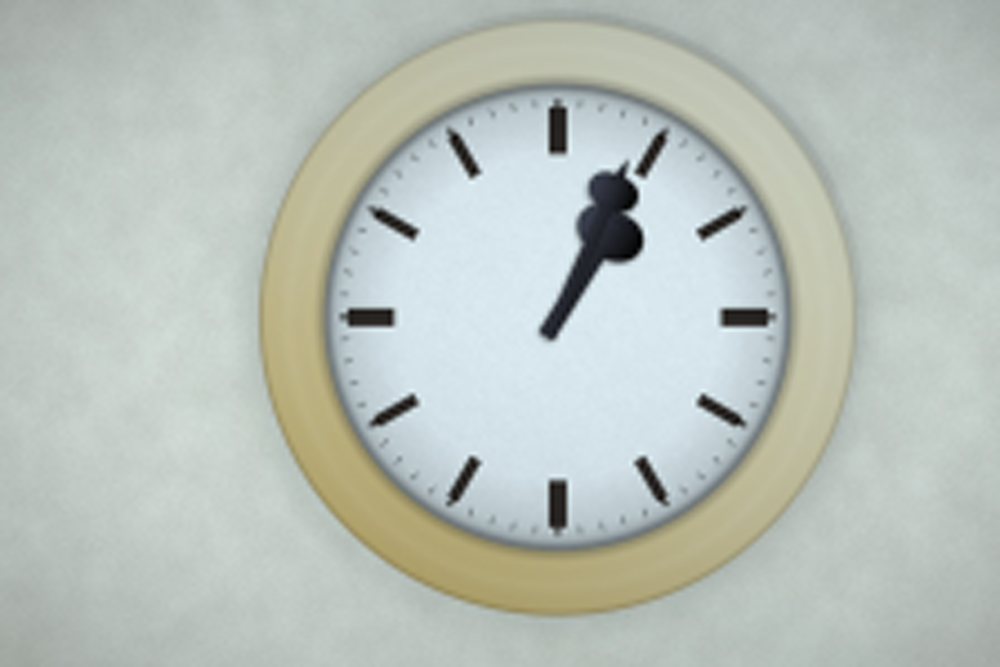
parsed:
1:04
